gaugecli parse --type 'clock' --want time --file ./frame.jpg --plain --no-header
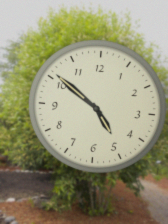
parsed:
4:51
